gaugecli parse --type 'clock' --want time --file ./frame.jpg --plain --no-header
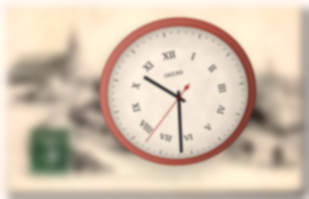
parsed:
10:31:38
